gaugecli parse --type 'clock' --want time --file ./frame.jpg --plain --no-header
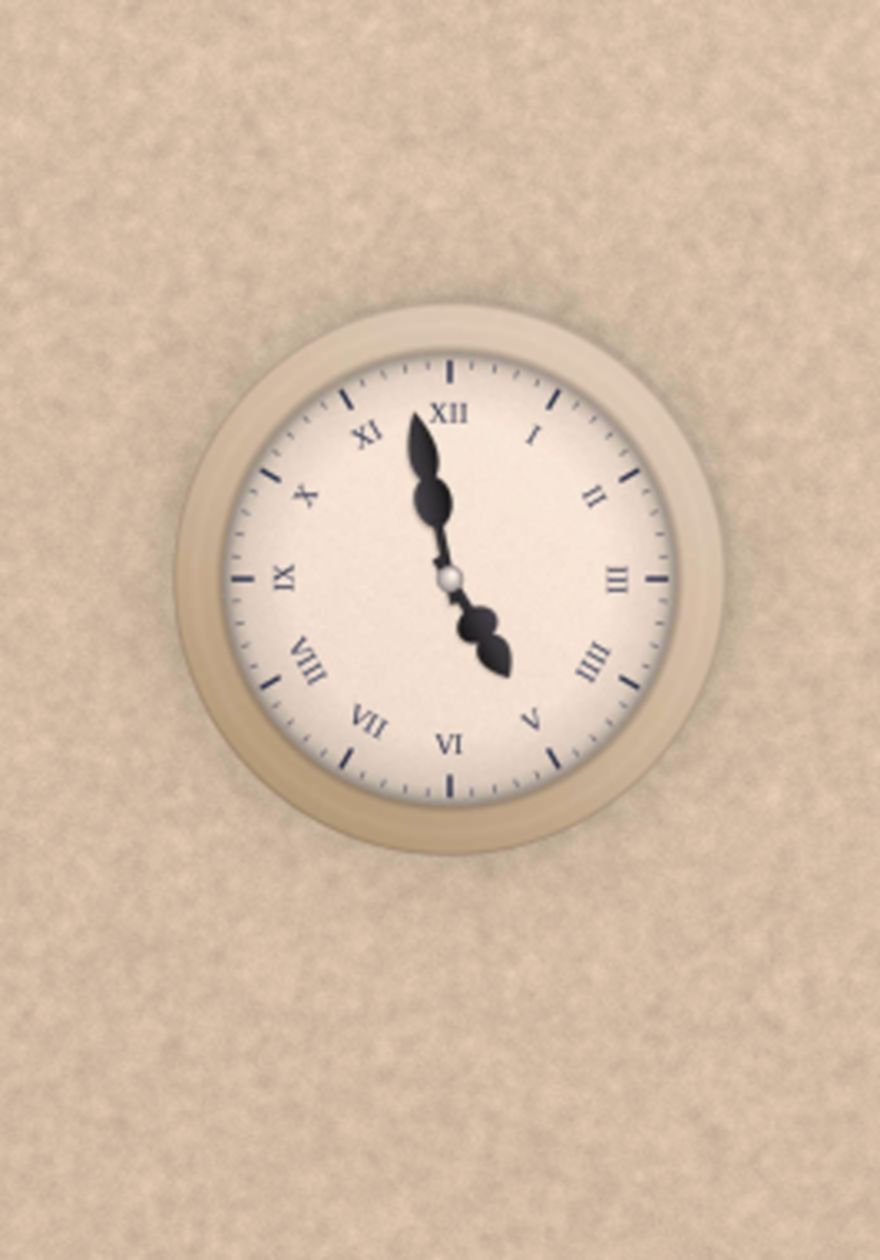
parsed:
4:58
